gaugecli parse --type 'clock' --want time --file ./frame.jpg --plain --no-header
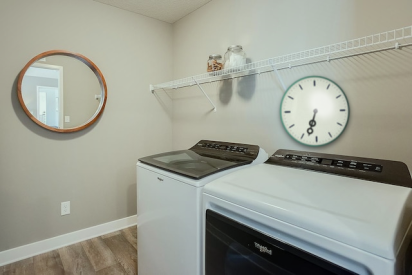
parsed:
6:33
